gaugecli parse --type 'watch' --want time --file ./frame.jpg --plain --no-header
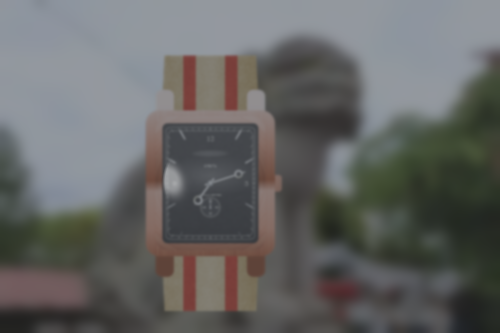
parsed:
7:12
